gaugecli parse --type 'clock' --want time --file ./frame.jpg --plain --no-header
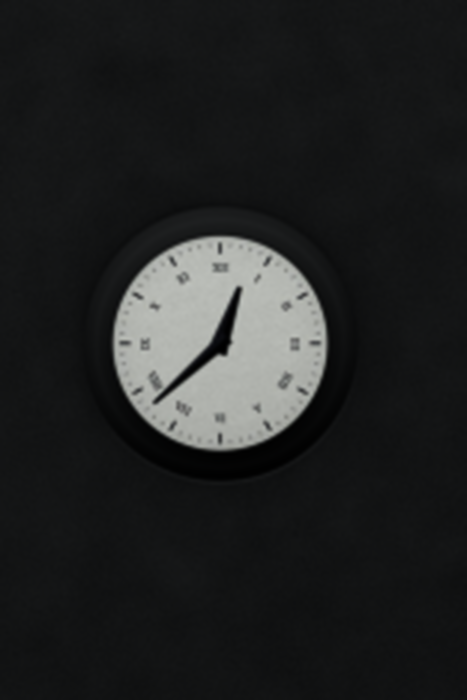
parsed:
12:38
